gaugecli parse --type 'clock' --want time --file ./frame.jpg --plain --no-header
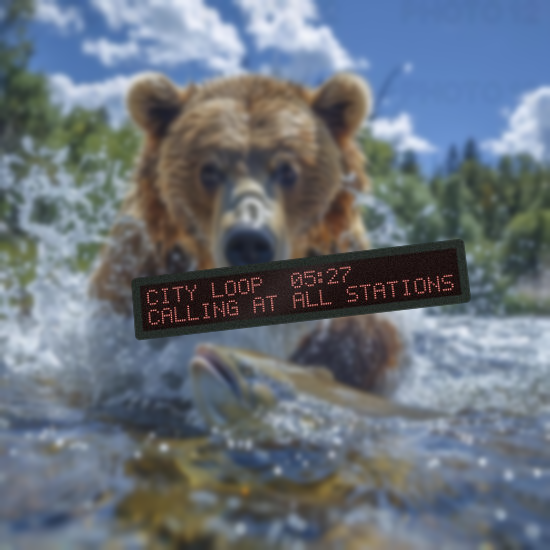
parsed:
5:27
